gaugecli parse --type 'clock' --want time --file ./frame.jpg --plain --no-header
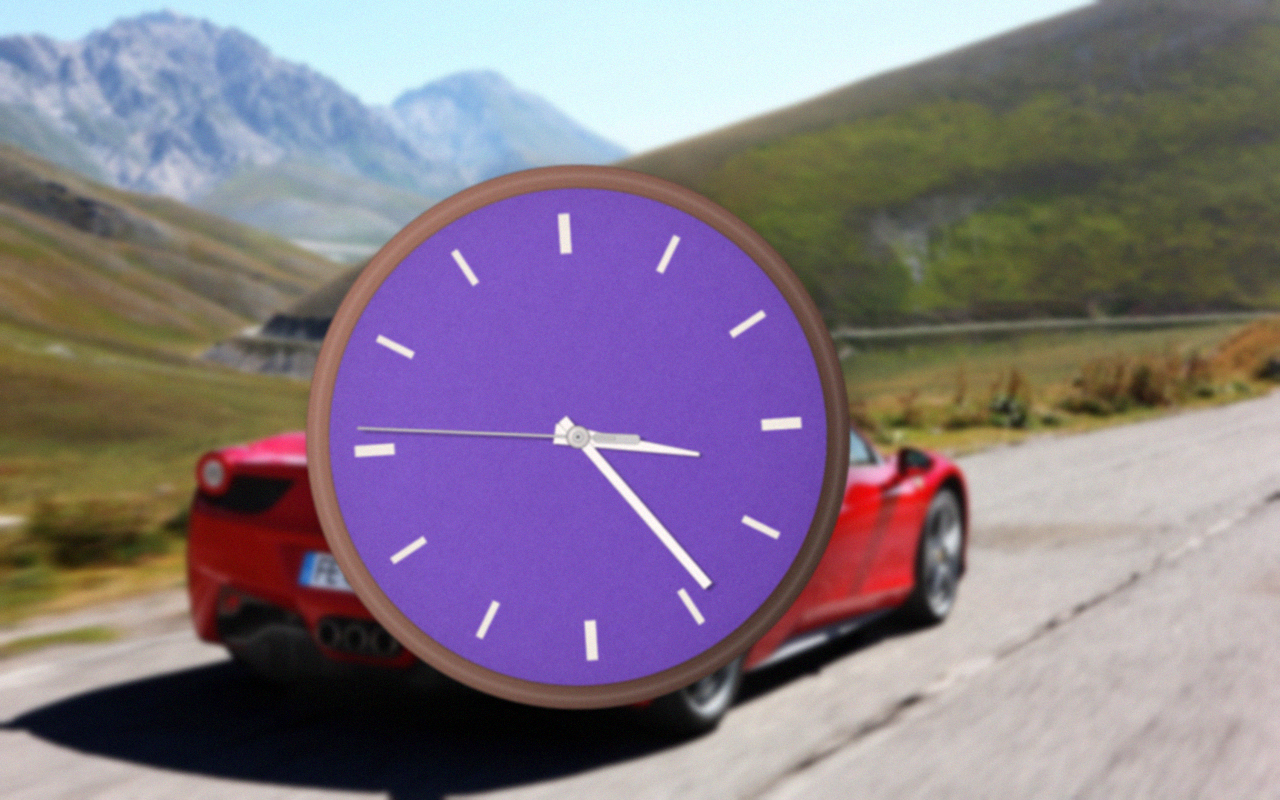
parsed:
3:23:46
